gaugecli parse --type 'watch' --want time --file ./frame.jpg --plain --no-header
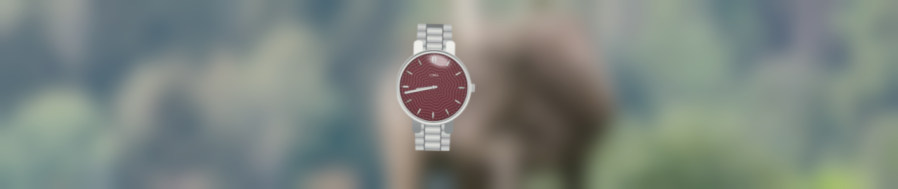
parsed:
8:43
